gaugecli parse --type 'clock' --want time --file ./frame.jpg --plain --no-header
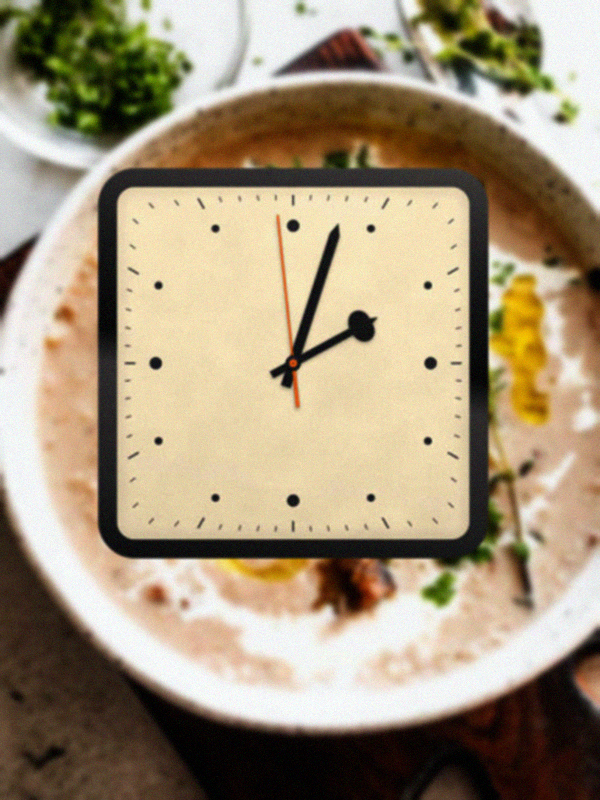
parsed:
2:02:59
